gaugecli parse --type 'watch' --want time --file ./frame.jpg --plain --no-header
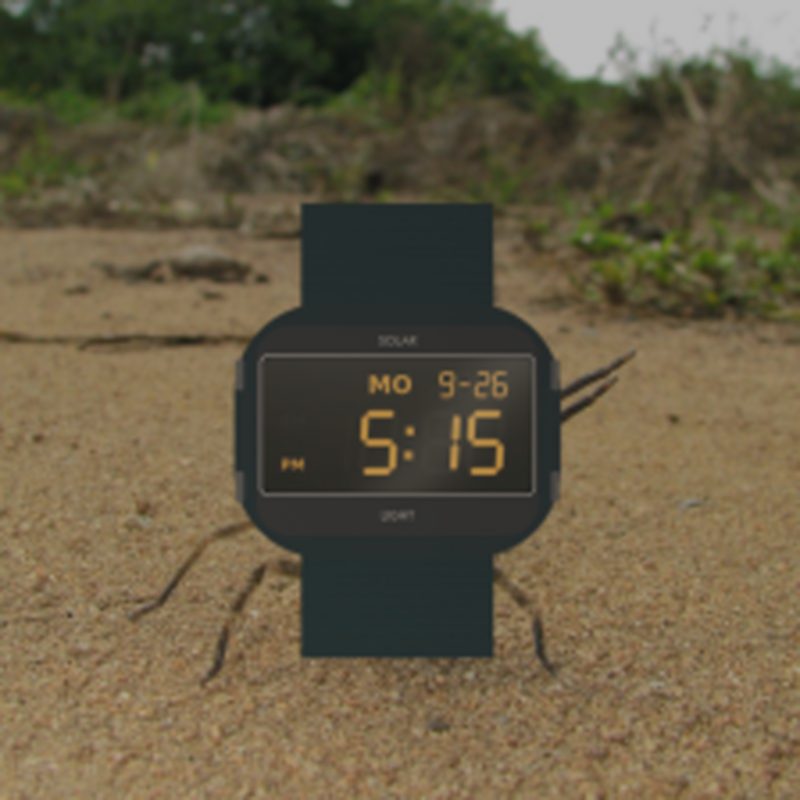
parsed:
5:15
